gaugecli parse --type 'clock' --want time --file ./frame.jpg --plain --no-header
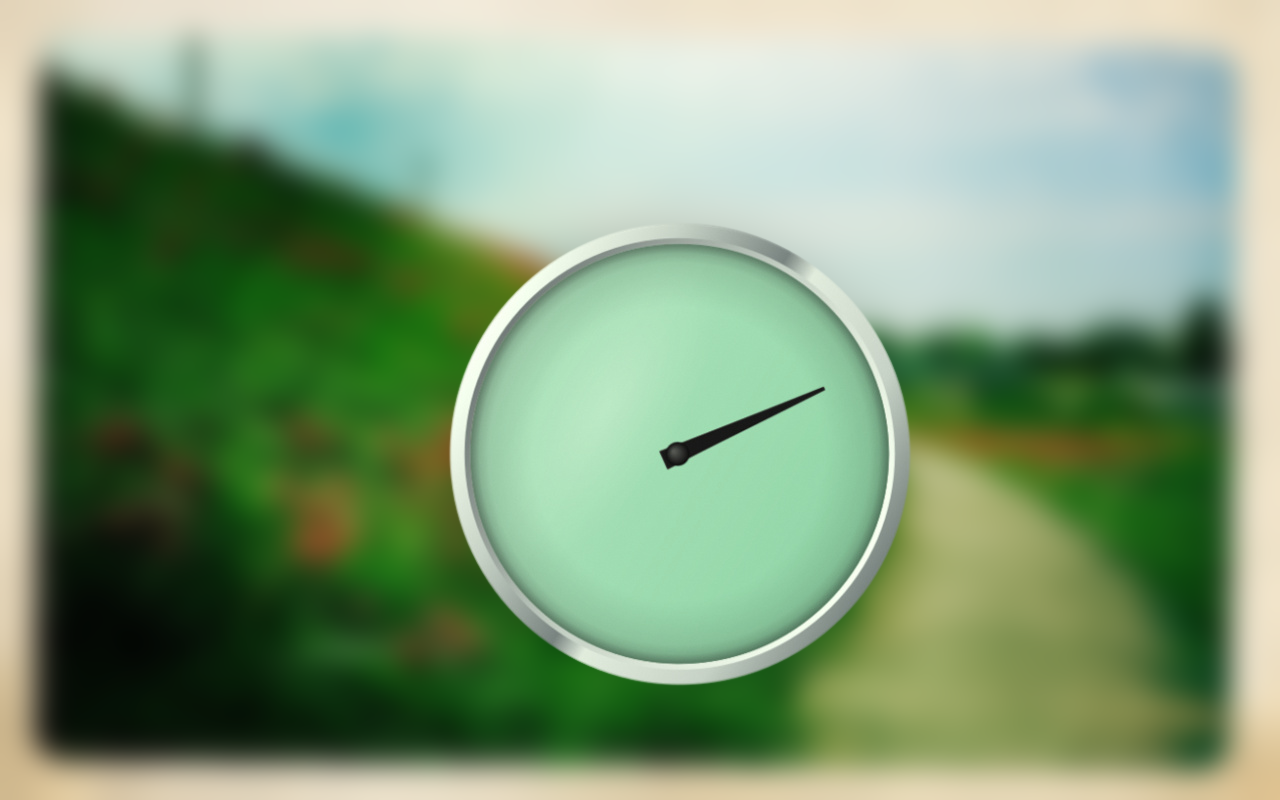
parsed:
2:11
